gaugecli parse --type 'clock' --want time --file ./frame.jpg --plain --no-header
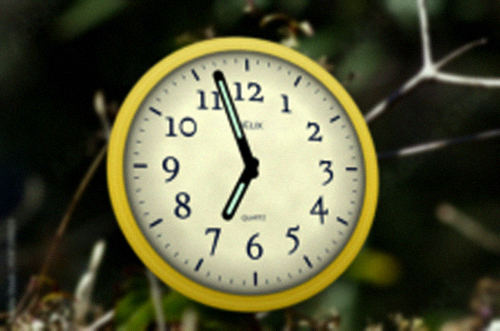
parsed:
6:57
